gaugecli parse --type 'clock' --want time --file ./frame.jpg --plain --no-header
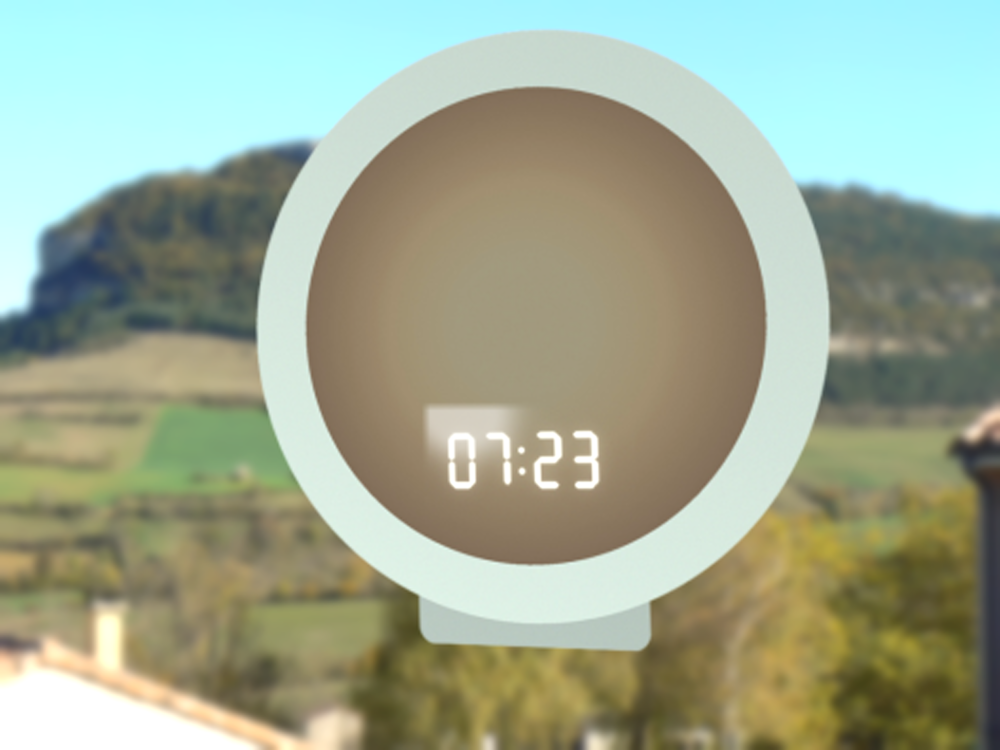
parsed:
7:23
